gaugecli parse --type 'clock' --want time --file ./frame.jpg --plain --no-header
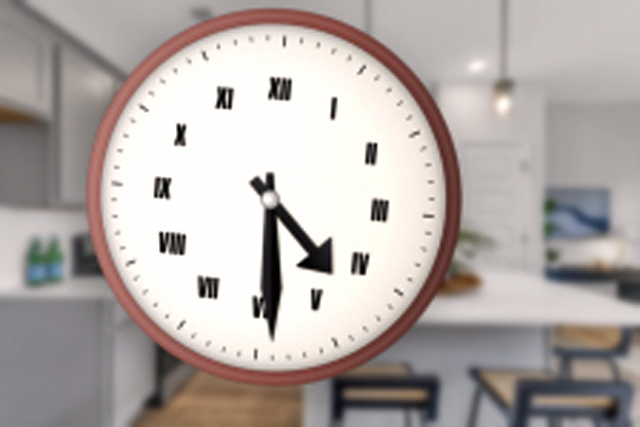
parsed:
4:29
